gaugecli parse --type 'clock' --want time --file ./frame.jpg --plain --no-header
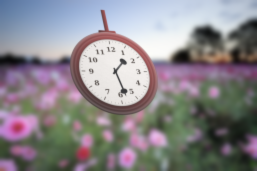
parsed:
1:28
